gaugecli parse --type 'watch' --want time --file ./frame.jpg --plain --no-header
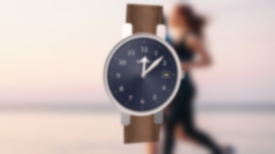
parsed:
12:08
